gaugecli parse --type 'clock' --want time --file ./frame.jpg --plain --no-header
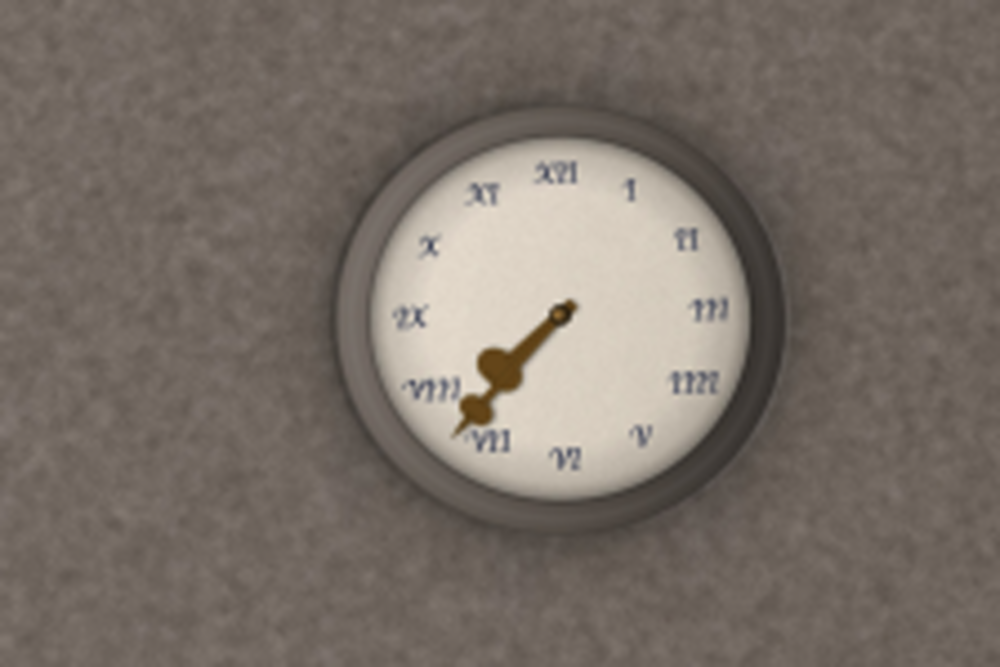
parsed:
7:37
